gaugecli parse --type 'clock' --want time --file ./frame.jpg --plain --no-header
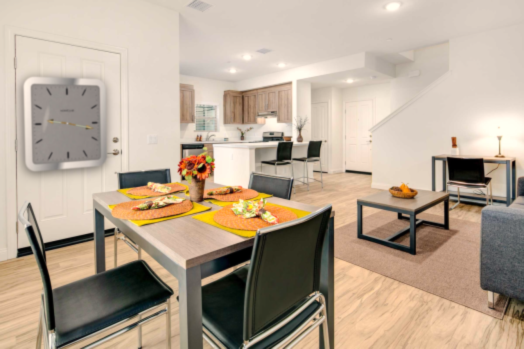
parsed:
9:17
